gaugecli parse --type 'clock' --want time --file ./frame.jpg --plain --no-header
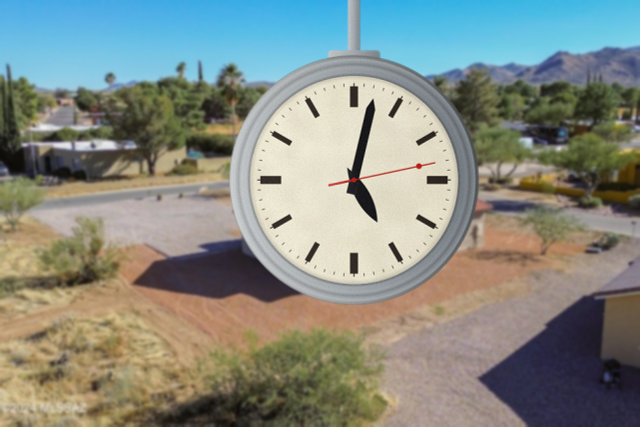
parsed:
5:02:13
